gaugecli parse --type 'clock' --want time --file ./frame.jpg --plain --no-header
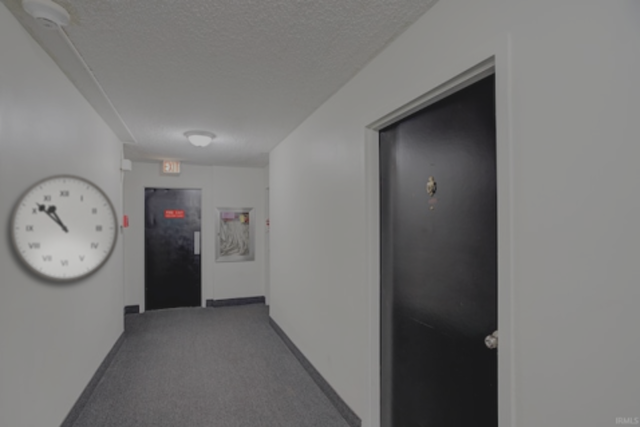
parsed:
10:52
